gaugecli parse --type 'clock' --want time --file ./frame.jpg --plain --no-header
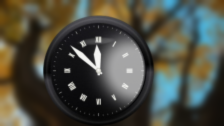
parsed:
11:52
